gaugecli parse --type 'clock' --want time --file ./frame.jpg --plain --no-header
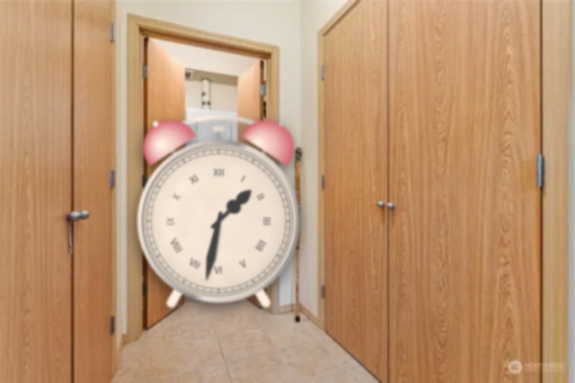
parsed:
1:32
